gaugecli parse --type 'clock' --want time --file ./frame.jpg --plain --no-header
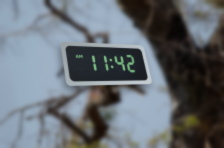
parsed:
11:42
